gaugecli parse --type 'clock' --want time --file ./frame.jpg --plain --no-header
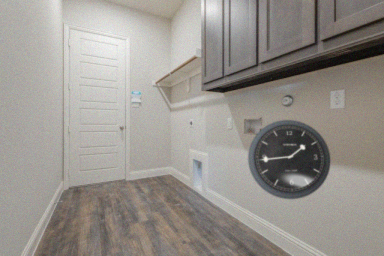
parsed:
1:44
